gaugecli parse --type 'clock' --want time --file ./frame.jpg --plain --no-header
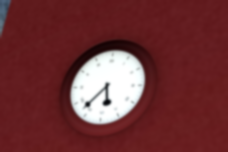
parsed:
5:37
